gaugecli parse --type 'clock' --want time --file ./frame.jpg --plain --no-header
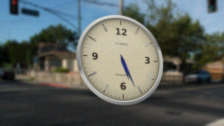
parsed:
5:26
